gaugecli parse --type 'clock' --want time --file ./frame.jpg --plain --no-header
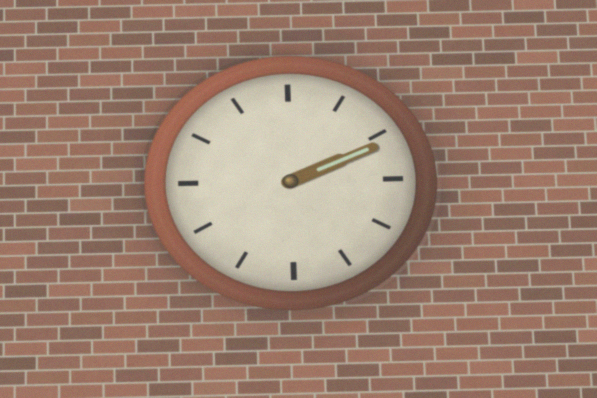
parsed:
2:11
